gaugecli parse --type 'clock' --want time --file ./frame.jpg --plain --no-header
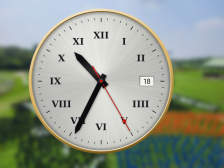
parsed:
10:34:25
